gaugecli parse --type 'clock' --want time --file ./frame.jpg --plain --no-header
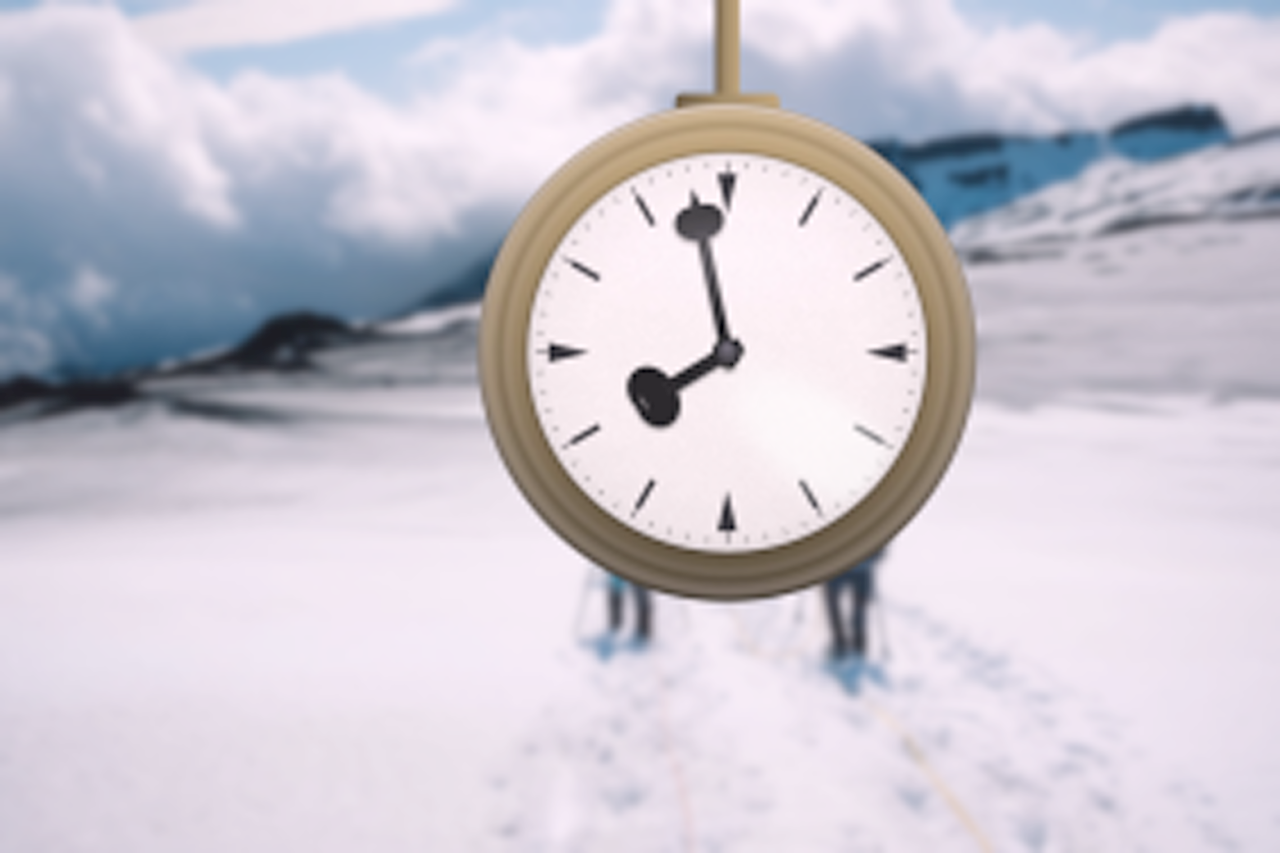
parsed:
7:58
